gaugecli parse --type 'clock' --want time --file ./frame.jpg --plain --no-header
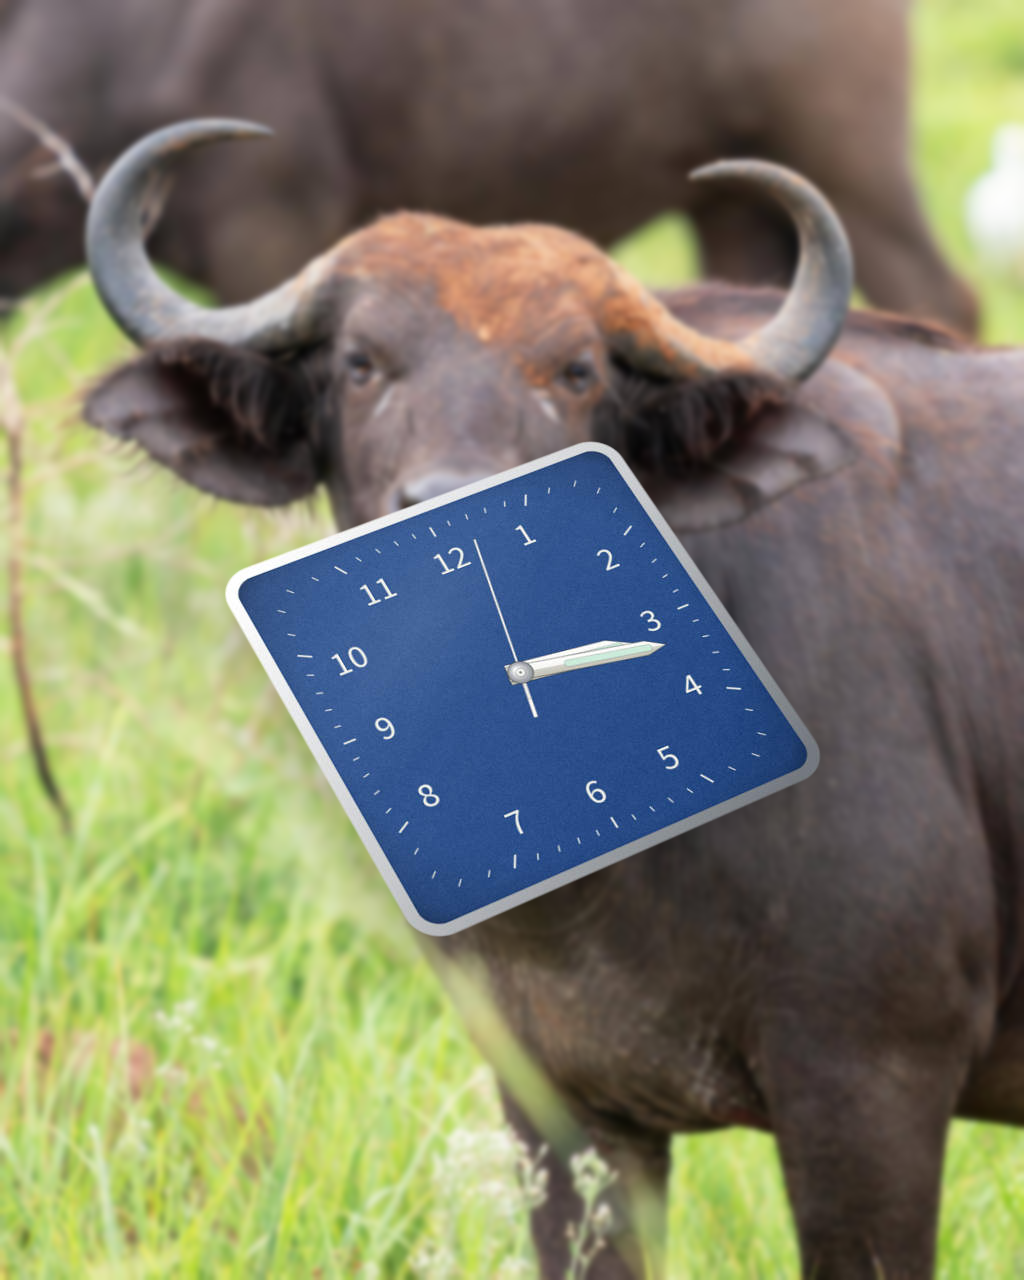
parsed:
3:17:02
